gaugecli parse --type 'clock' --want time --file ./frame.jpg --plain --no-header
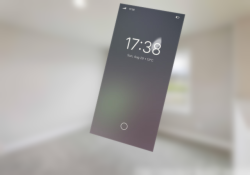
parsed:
17:38
